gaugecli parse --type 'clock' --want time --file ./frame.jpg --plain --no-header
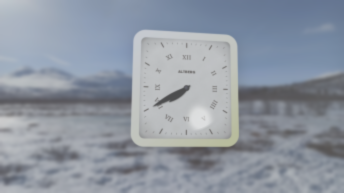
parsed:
7:40
